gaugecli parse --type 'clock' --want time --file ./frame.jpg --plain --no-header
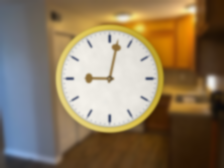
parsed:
9:02
